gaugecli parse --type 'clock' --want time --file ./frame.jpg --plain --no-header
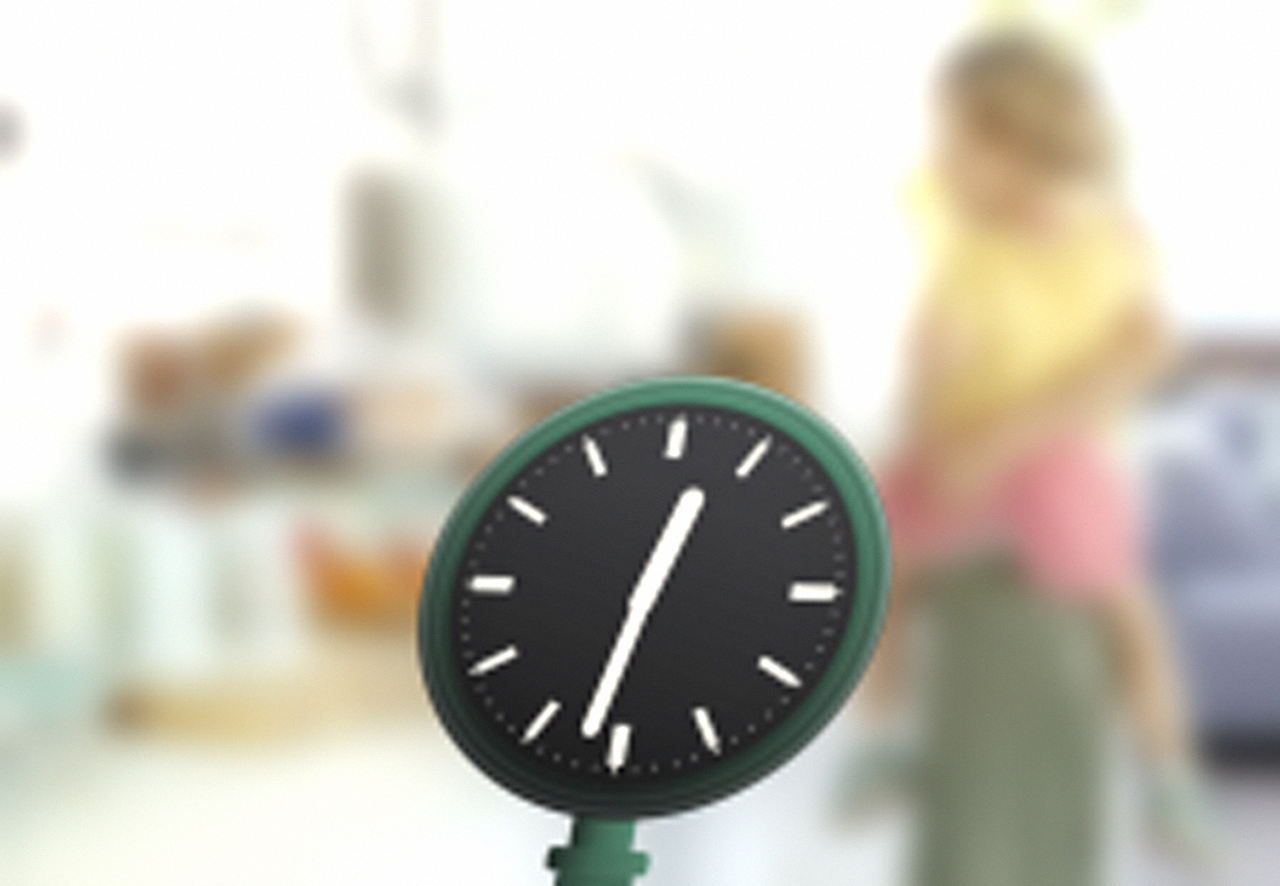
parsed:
12:32
